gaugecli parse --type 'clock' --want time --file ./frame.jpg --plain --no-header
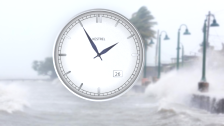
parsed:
1:55
